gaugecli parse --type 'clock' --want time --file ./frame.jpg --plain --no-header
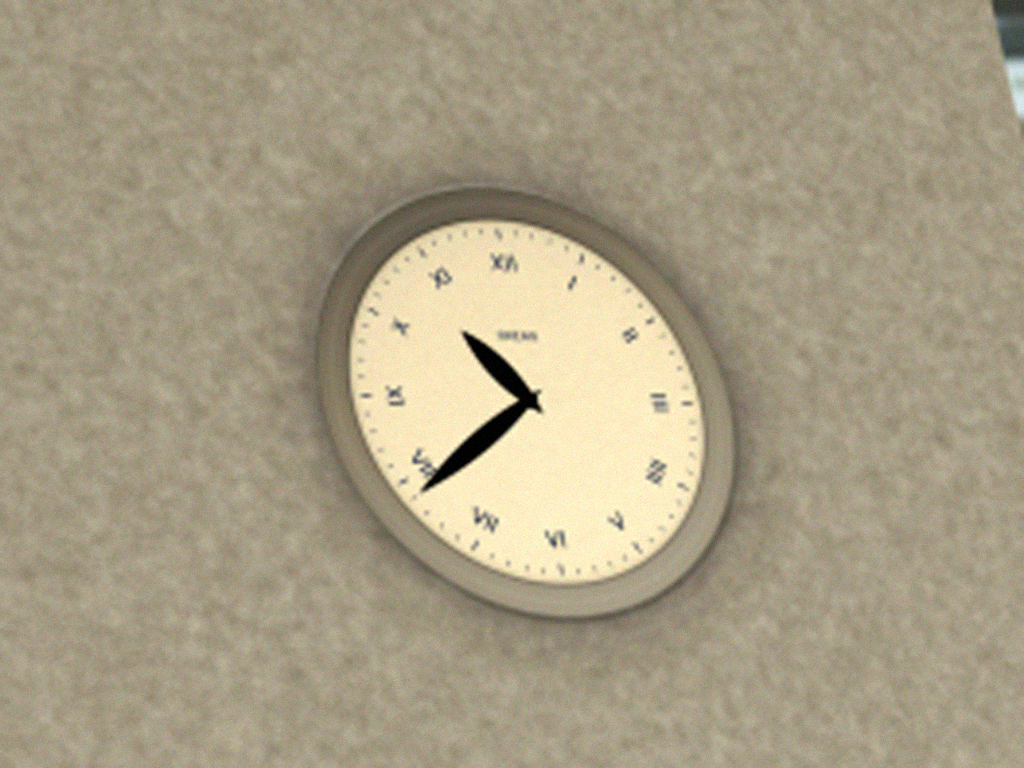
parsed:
10:39
